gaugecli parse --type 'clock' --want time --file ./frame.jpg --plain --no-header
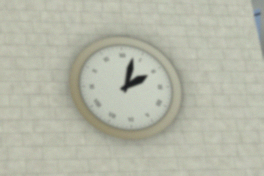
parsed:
2:03
